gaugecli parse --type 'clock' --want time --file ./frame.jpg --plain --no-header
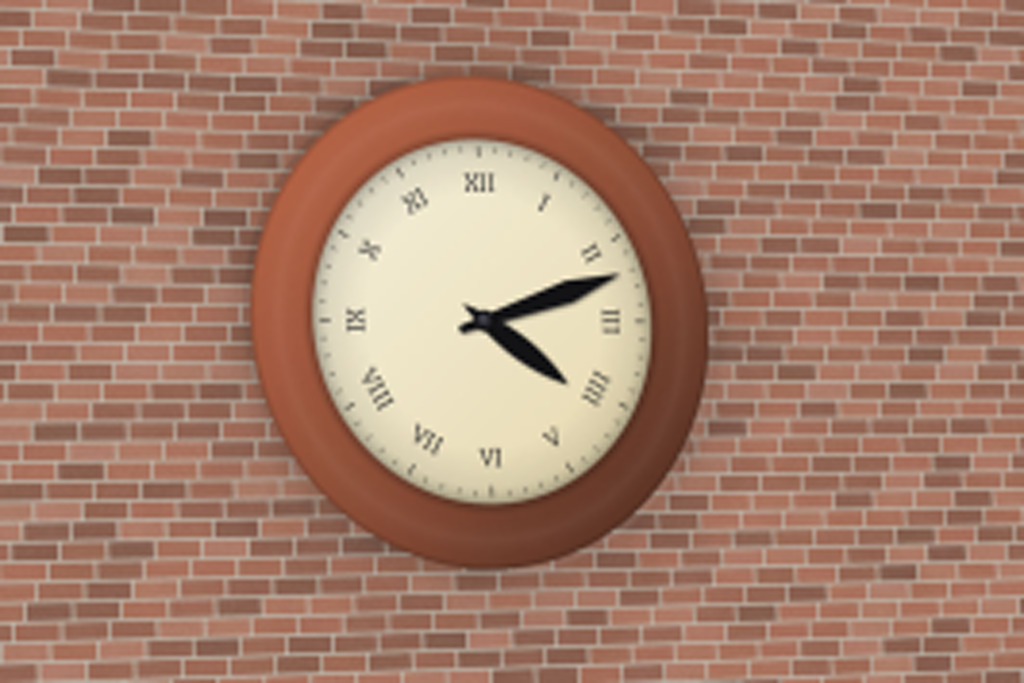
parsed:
4:12
